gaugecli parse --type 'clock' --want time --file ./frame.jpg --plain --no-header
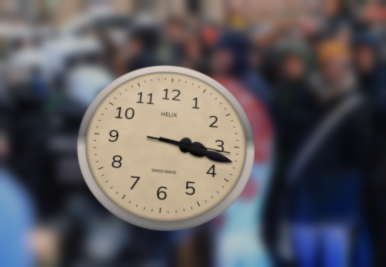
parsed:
3:17:16
